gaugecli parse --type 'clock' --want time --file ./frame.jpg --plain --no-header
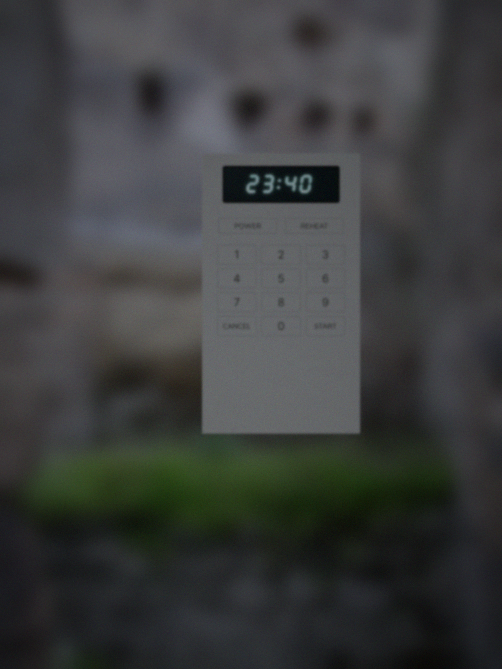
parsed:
23:40
